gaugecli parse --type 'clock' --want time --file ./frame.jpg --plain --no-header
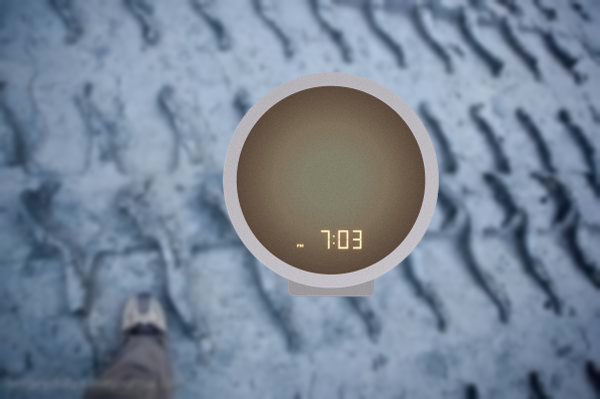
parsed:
7:03
